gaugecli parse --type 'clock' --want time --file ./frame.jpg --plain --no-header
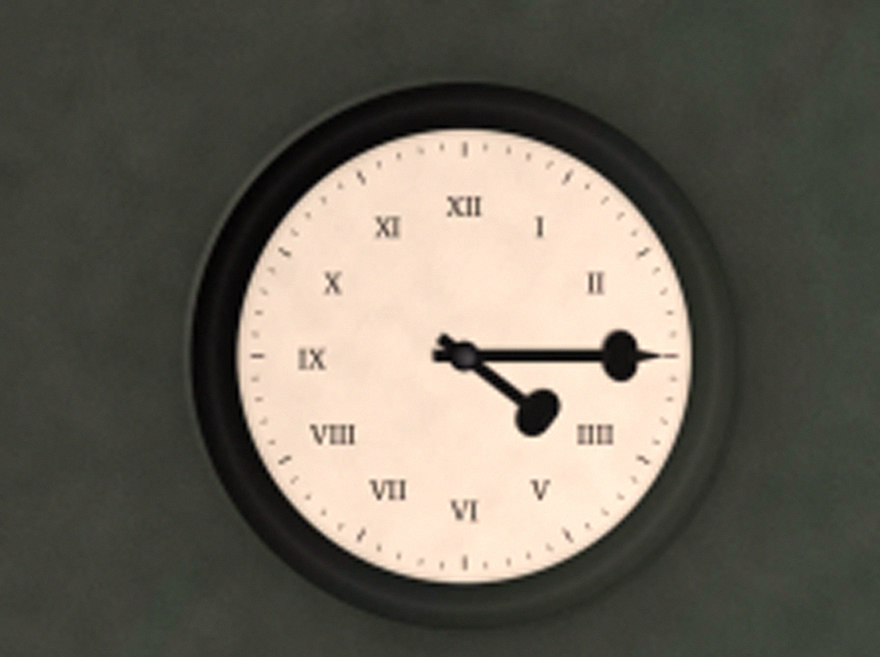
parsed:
4:15
